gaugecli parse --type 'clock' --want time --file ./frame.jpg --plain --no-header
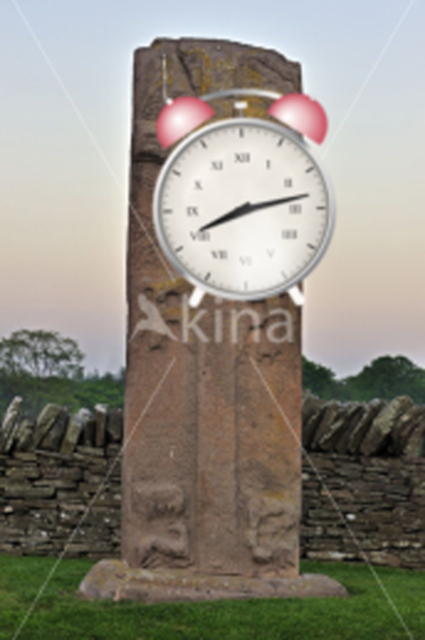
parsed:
8:13
